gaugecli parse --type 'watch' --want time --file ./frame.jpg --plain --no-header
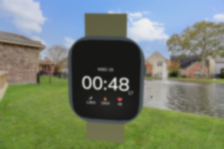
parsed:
0:48
